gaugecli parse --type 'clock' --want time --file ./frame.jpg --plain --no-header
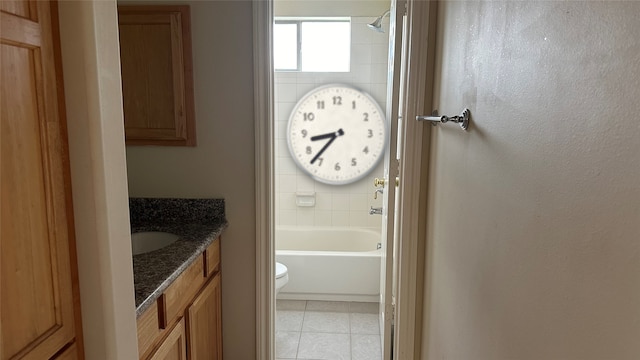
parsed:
8:37
